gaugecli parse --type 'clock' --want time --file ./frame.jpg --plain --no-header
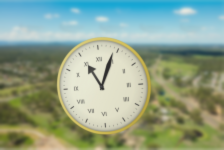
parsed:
11:04
